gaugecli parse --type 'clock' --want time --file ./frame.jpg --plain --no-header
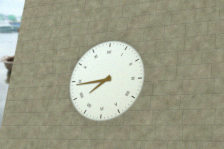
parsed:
7:44
